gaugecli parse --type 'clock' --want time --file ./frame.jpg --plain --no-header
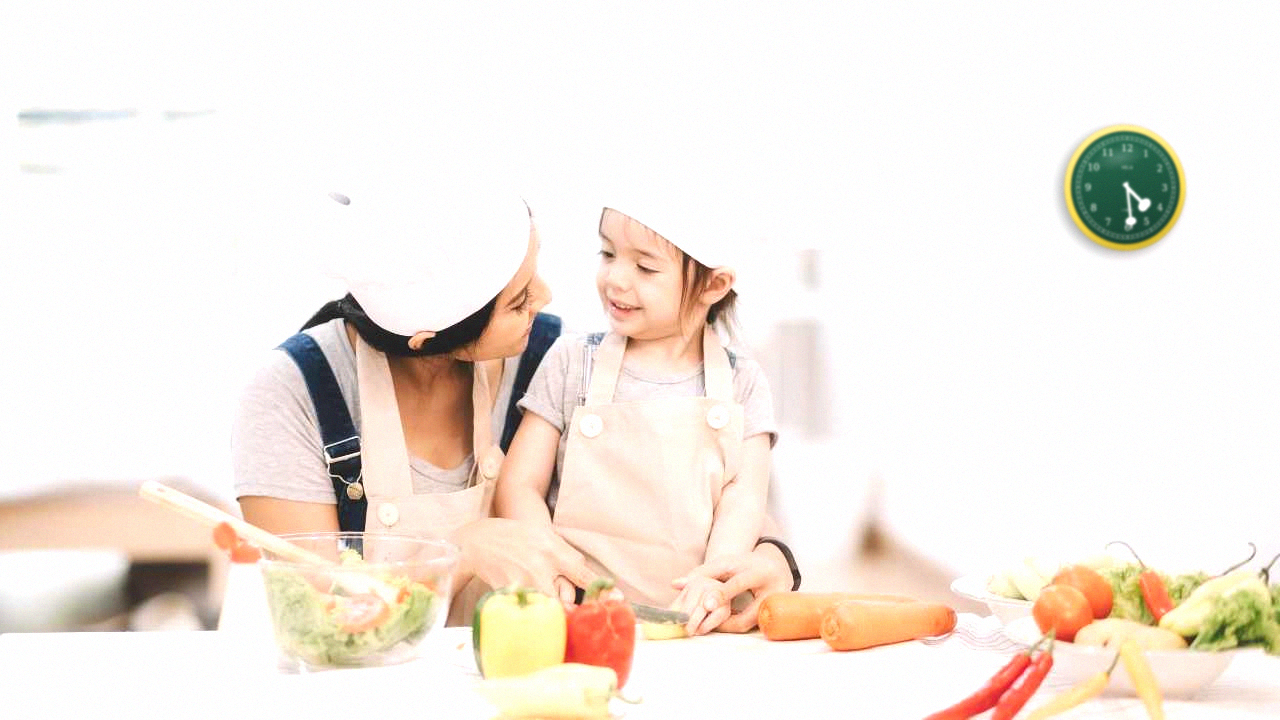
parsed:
4:29
